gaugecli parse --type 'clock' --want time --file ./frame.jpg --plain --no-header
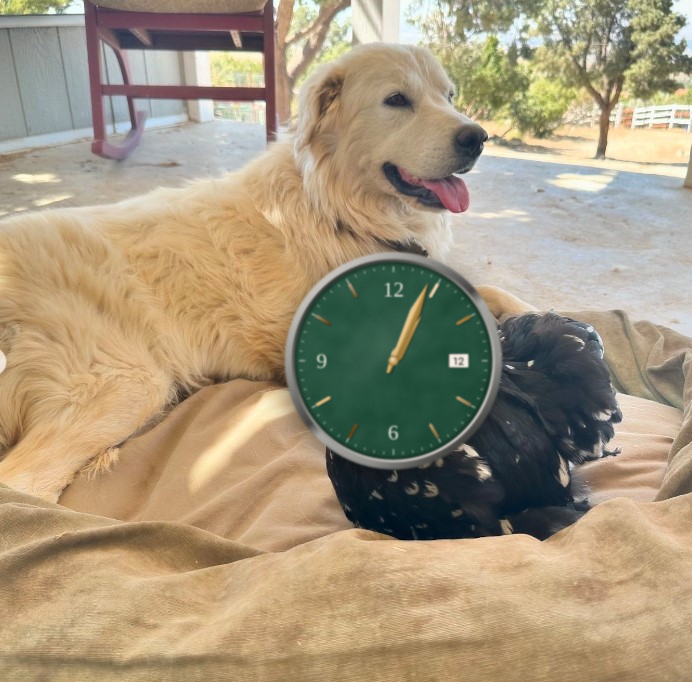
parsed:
1:04
